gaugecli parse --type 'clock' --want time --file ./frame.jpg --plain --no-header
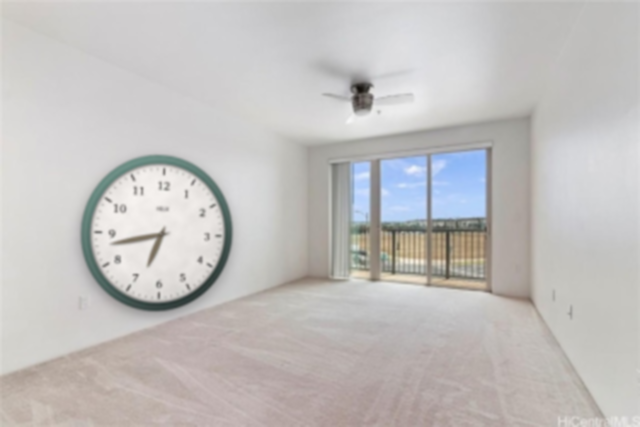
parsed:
6:43
